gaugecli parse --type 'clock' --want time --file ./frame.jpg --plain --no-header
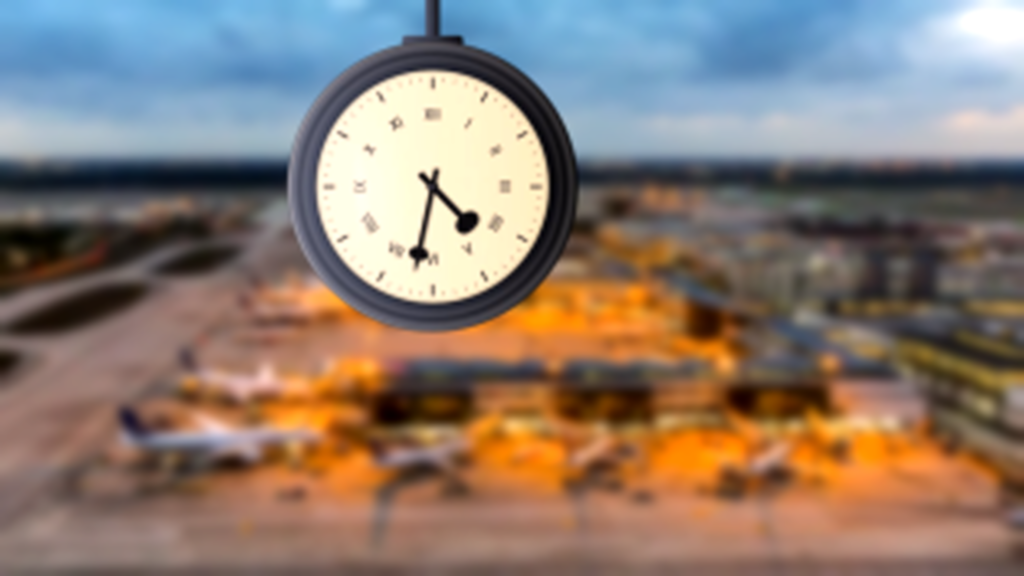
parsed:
4:32
